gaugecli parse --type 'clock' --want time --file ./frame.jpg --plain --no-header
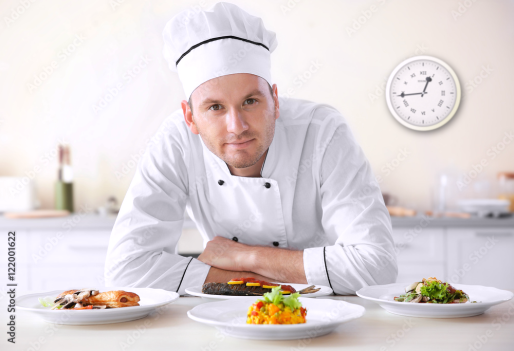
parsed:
12:44
